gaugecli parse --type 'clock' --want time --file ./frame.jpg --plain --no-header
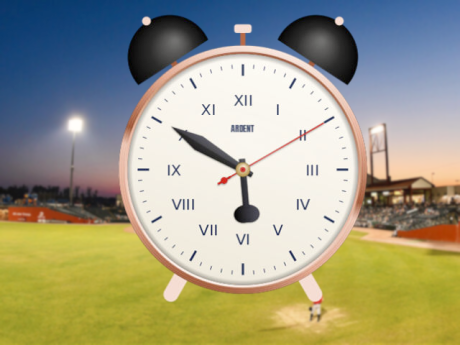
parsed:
5:50:10
